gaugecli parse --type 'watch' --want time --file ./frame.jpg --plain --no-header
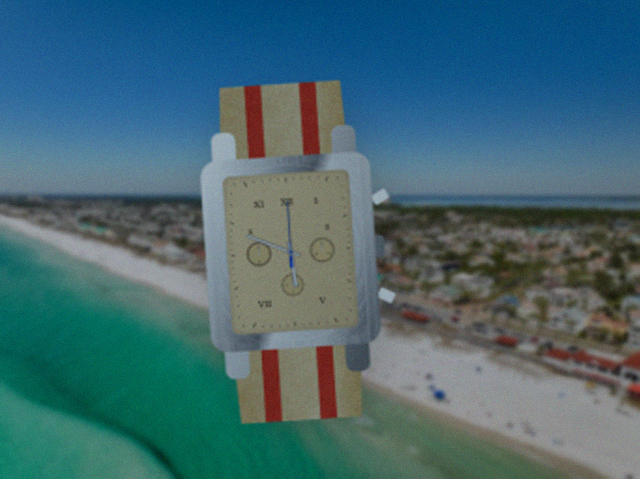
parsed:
5:49
